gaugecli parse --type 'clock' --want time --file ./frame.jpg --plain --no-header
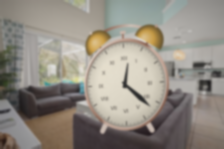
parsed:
12:22
